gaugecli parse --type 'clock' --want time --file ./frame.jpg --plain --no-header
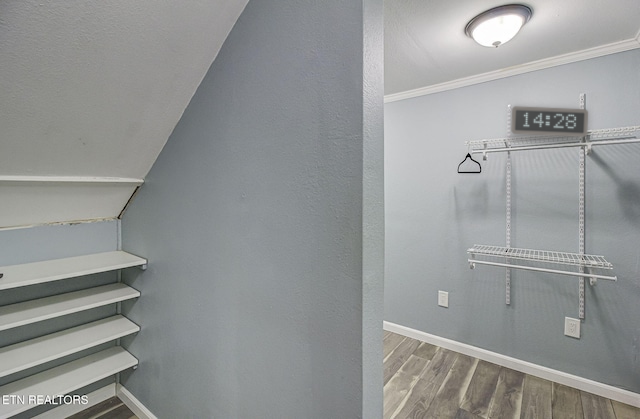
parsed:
14:28
